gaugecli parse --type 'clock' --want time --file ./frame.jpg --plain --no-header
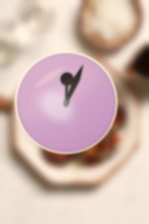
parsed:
12:04
